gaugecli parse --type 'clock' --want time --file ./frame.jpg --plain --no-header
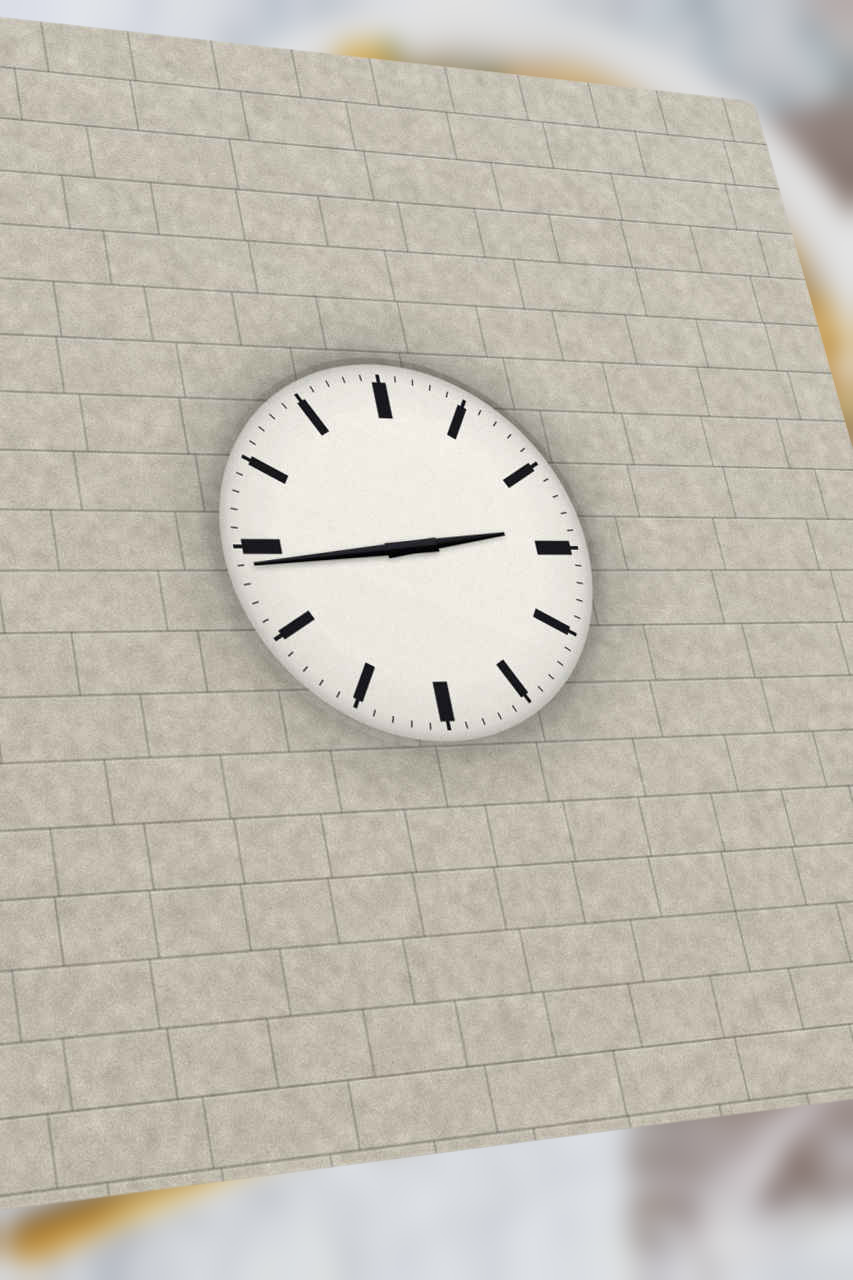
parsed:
2:44
